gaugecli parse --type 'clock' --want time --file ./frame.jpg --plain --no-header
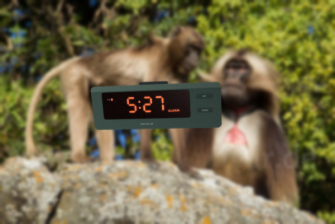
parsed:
5:27
